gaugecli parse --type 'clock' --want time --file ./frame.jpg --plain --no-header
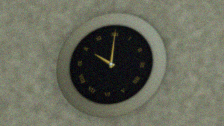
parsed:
10:00
